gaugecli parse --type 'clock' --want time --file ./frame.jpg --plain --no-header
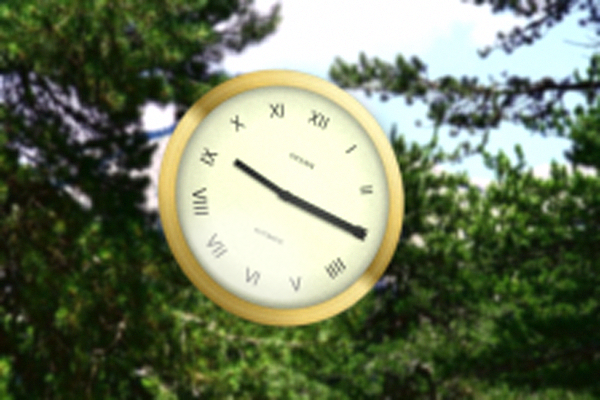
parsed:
9:15
